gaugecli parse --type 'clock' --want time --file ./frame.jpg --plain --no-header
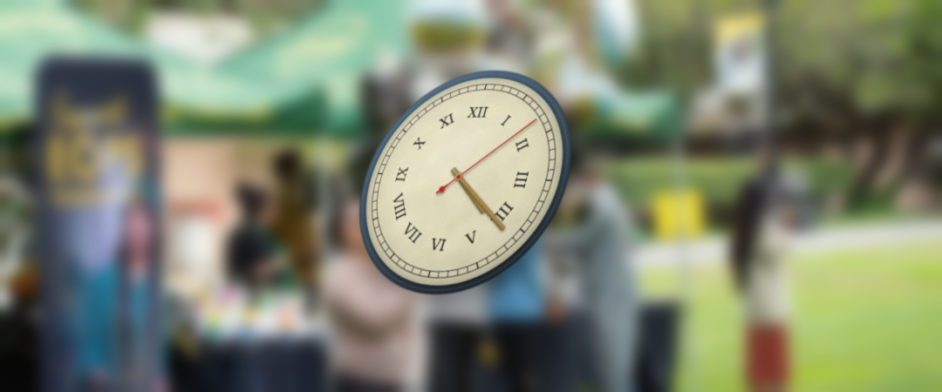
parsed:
4:21:08
